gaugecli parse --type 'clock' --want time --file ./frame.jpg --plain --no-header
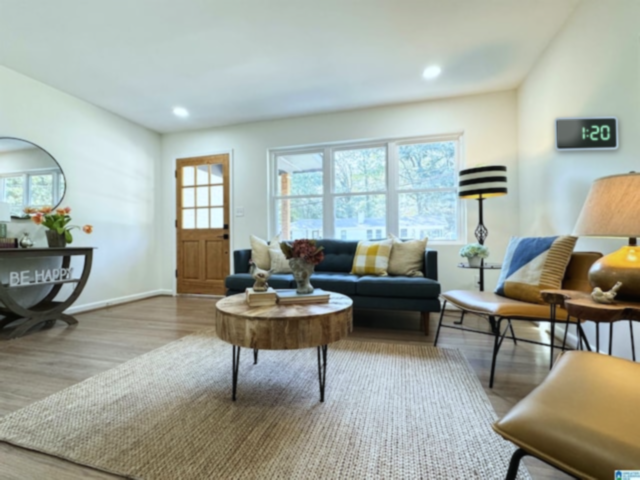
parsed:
1:20
